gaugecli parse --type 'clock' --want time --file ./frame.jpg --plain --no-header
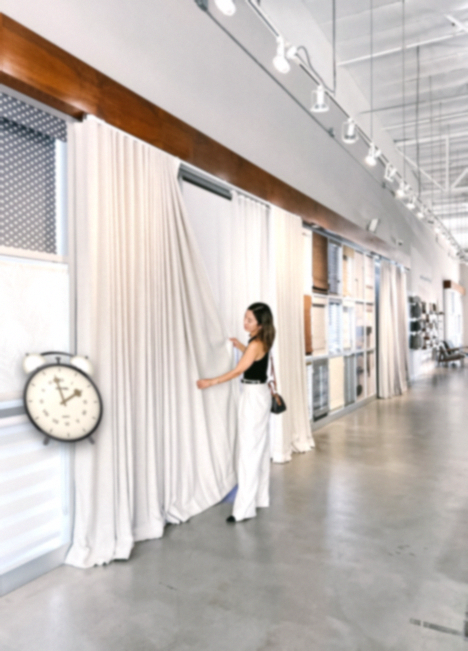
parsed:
1:58
